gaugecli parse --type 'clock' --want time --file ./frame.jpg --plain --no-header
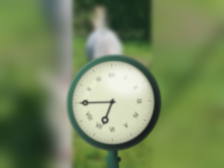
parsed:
6:45
